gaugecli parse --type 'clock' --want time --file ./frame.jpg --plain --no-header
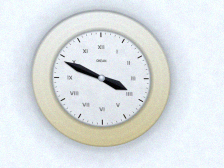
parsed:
3:49
